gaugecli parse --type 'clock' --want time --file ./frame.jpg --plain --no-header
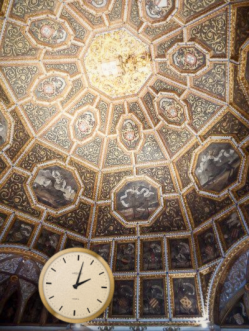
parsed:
2:02
